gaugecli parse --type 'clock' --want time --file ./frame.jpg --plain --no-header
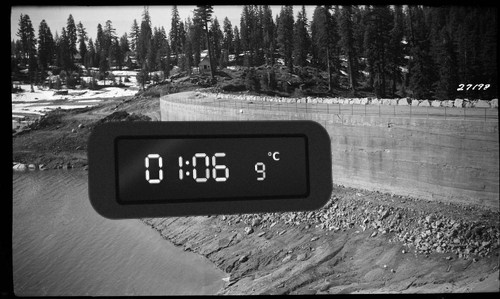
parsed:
1:06
